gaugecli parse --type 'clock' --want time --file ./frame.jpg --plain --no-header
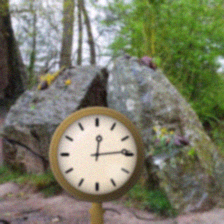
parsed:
12:14
